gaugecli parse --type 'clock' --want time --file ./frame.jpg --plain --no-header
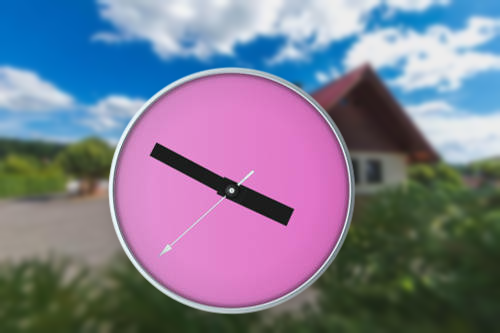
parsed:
3:49:38
